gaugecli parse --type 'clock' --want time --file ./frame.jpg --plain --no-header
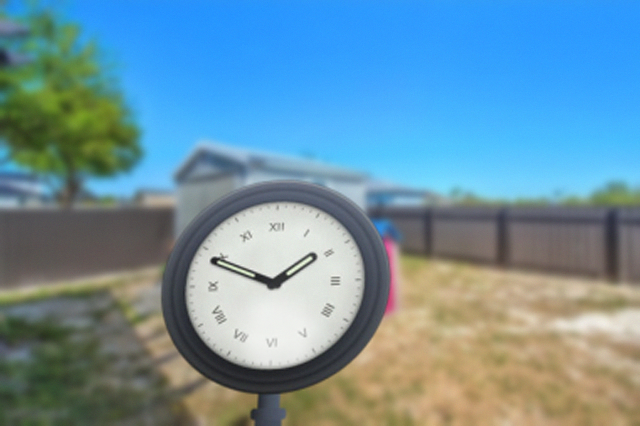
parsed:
1:49
